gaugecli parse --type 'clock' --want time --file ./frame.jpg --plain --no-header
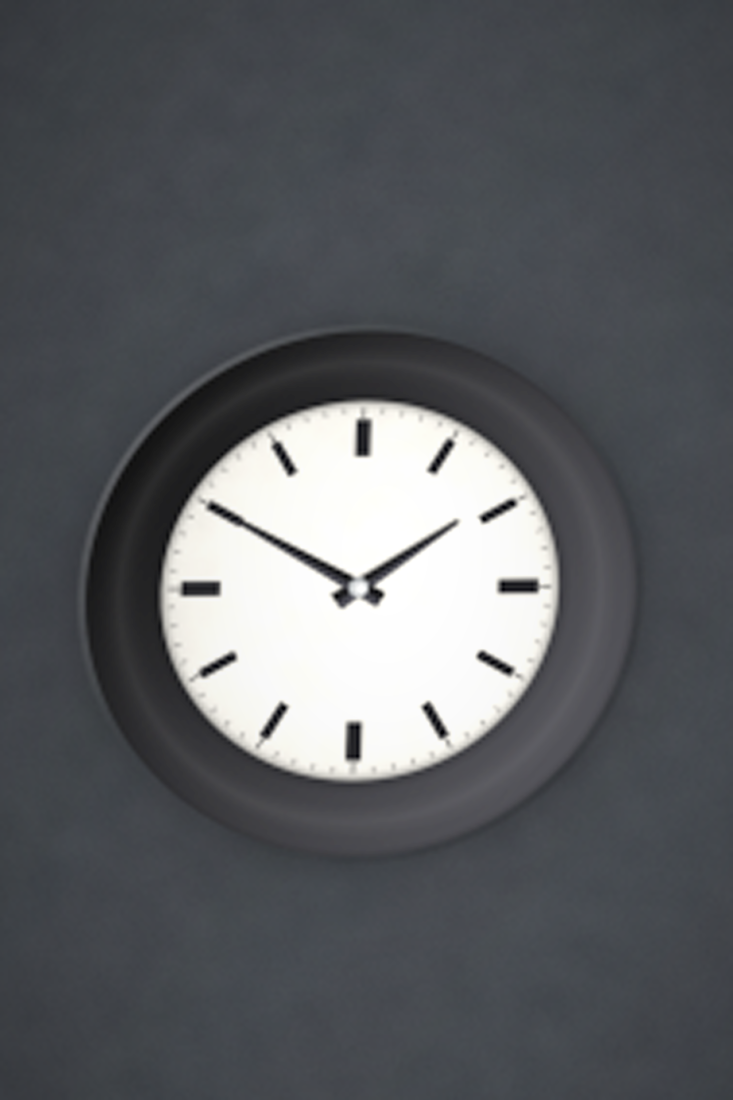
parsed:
1:50
